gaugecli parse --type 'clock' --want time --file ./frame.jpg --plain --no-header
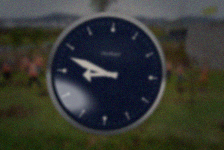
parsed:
8:48
